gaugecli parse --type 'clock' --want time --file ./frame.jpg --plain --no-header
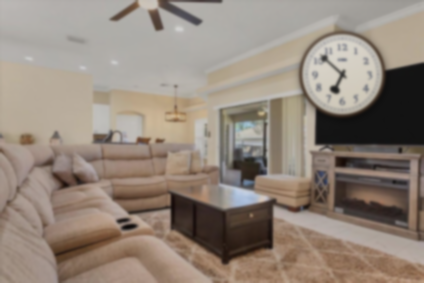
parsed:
6:52
